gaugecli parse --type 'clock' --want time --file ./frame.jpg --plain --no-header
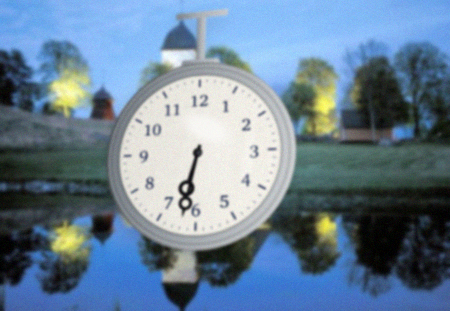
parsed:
6:32
